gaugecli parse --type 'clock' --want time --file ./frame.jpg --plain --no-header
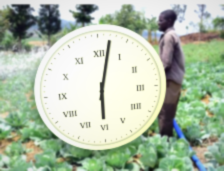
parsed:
6:02
